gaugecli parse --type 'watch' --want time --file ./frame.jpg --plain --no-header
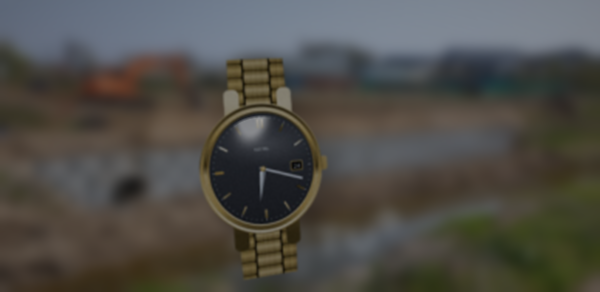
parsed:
6:18
